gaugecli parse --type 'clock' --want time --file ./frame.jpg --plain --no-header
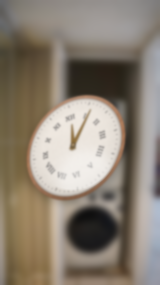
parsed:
12:06
